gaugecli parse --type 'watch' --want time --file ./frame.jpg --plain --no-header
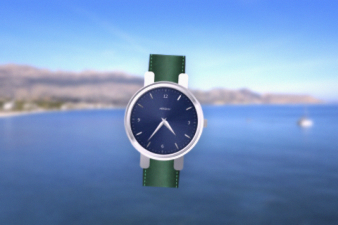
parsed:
4:36
